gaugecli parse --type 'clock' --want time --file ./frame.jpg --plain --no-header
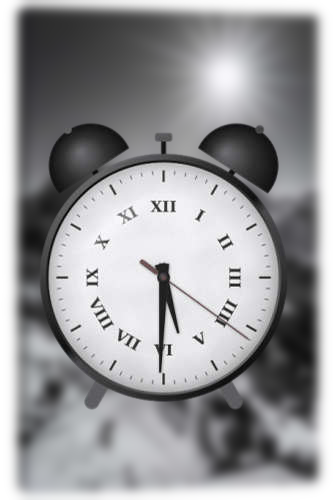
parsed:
5:30:21
